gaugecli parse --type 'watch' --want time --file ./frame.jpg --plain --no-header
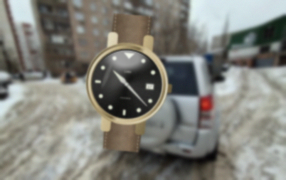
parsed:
10:22
